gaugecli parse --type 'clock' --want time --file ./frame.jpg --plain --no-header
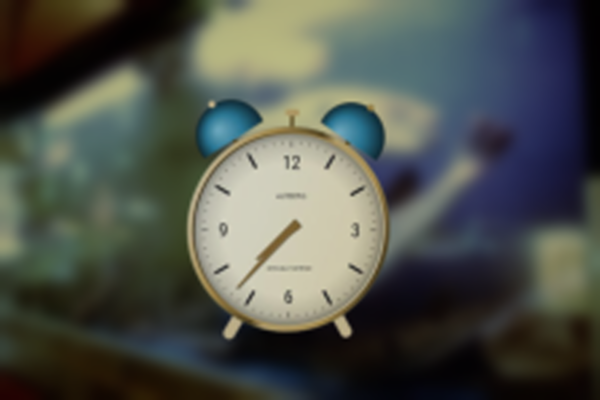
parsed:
7:37
